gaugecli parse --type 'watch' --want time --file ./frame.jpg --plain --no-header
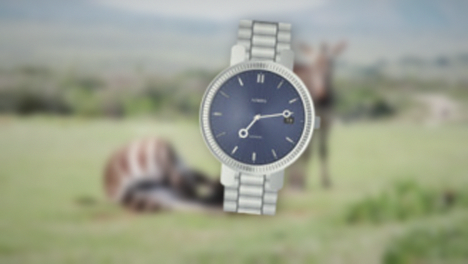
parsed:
7:13
